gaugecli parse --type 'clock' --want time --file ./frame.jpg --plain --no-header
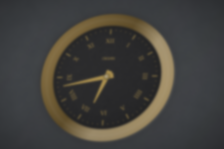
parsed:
6:43
